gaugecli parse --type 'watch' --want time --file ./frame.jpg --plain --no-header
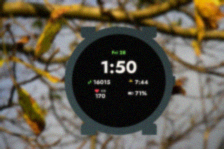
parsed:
1:50
